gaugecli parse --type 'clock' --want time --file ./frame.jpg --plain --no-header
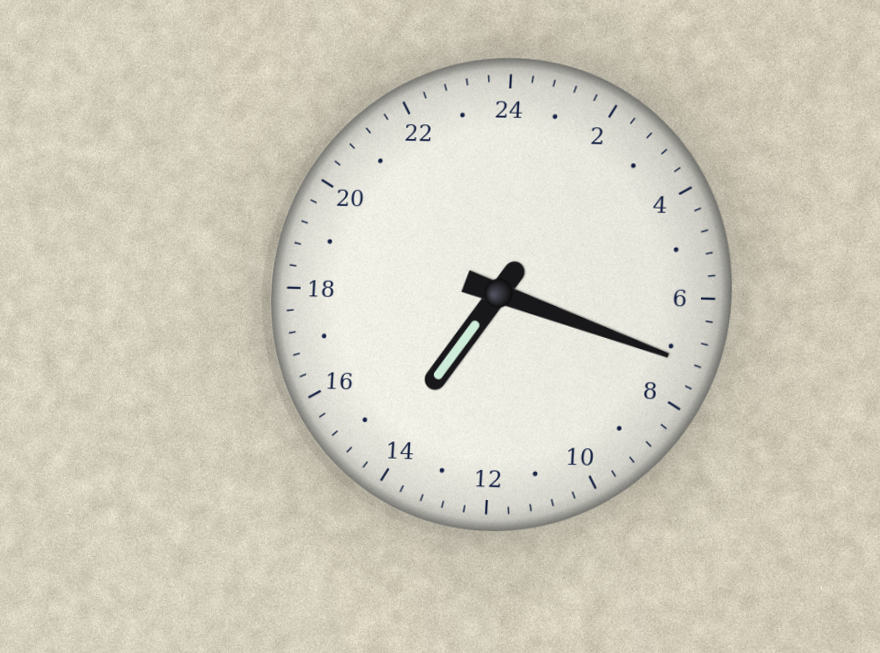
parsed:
14:18
